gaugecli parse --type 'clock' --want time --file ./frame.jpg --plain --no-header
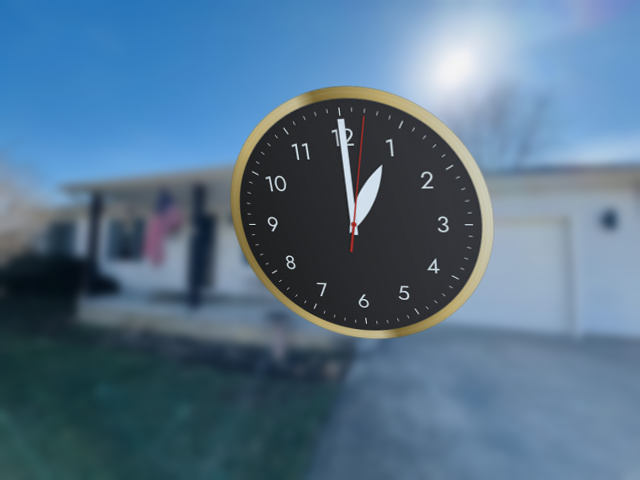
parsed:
1:00:02
